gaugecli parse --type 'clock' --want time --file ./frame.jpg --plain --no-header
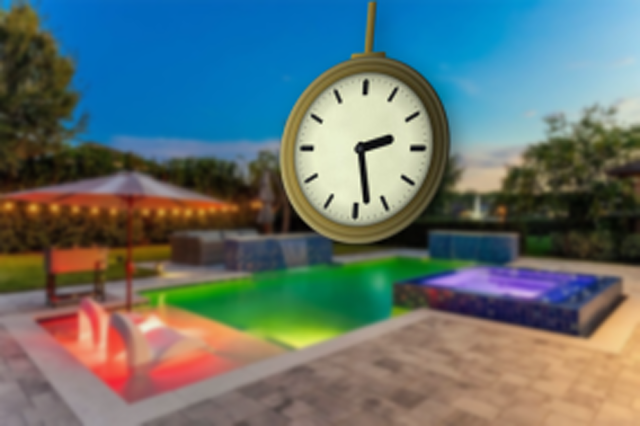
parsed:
2:28
